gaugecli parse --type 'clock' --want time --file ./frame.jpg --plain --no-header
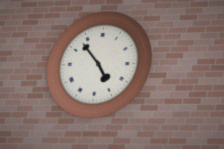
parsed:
4:53
